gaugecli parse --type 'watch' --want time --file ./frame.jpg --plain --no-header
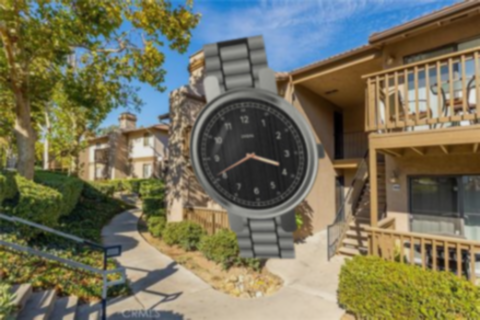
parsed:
3:41
